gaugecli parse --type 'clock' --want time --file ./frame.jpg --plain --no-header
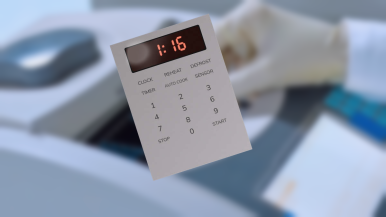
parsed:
1:16
